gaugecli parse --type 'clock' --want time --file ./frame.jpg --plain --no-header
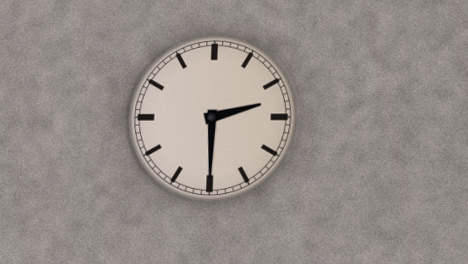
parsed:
2:30
